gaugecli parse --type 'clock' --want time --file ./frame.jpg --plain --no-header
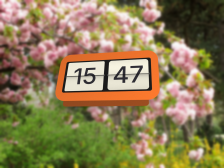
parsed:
15:47
